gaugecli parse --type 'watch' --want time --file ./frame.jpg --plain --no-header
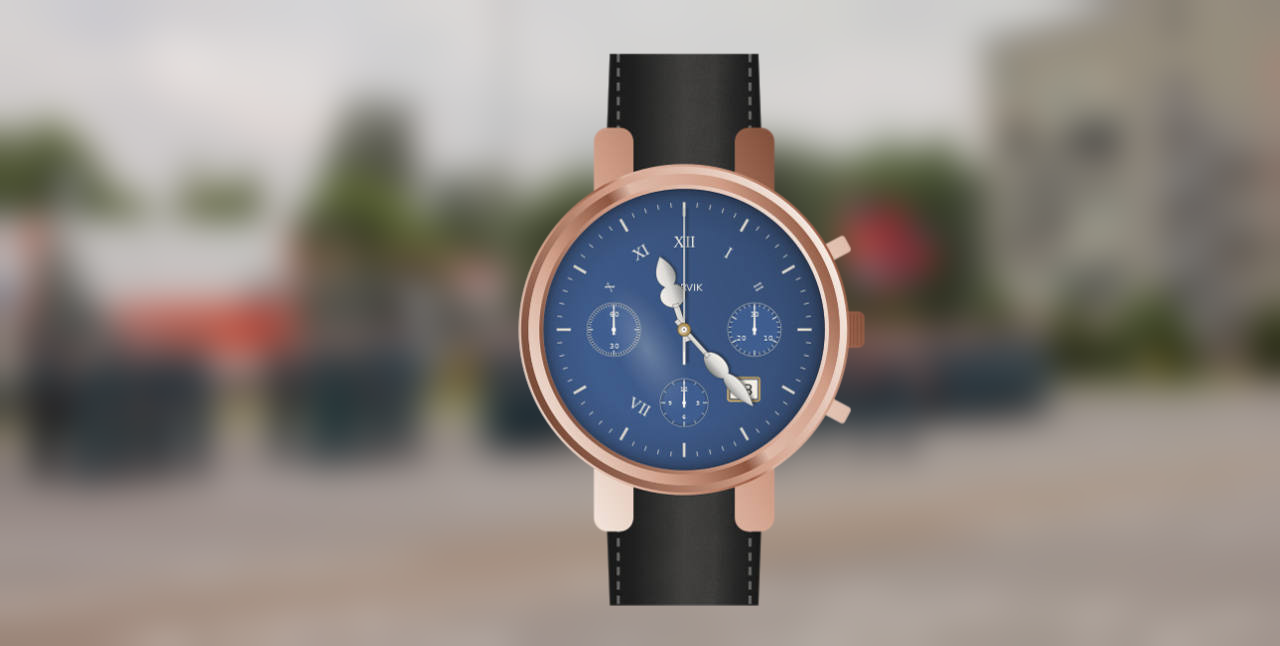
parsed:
11:23
